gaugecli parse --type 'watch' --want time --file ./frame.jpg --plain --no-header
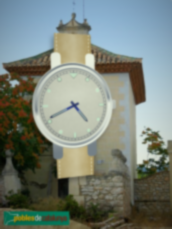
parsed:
4:41
